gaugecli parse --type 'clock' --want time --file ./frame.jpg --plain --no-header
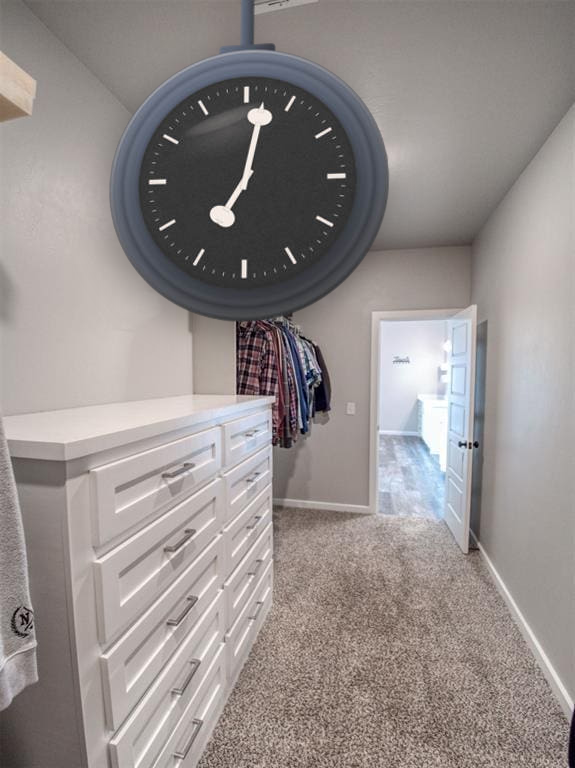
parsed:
7:02
